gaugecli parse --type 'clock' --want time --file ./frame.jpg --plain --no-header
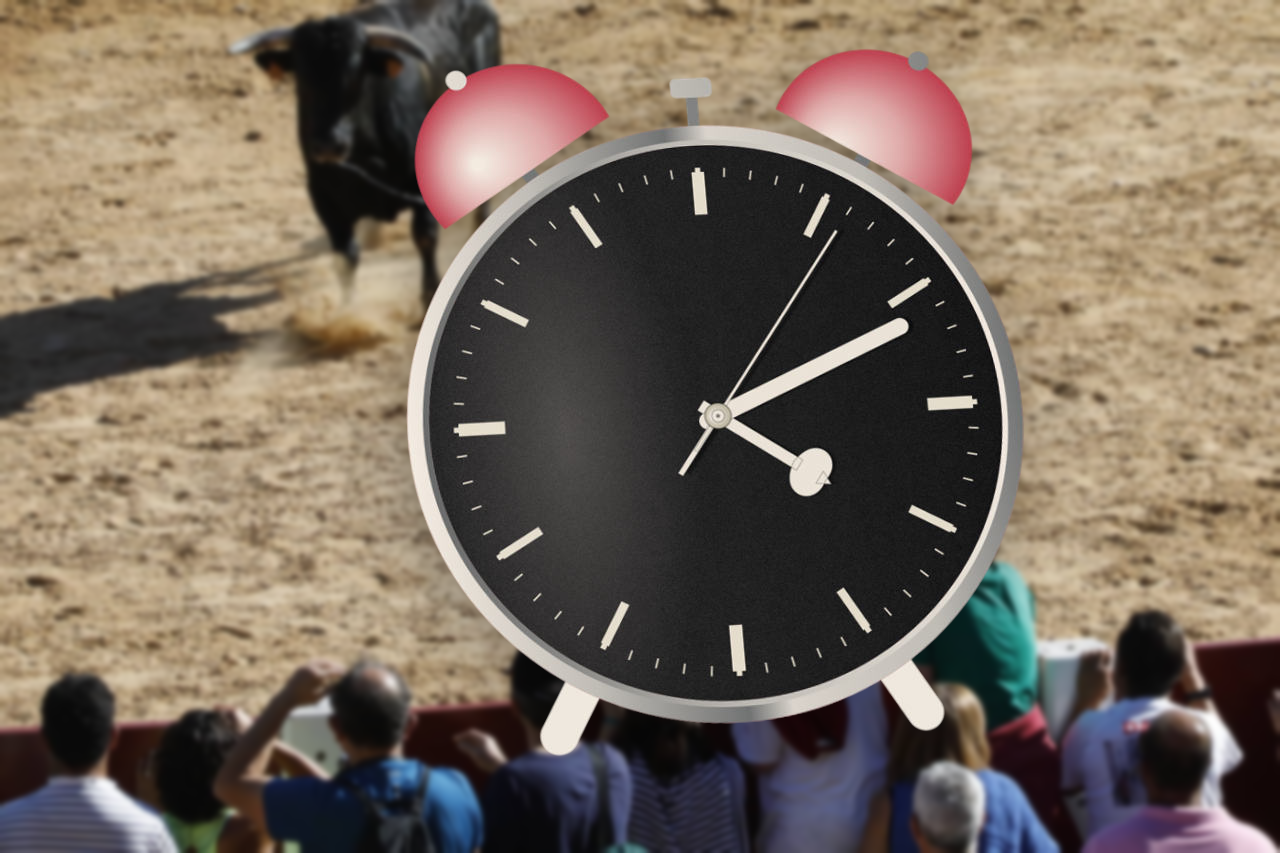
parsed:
4:11:06
